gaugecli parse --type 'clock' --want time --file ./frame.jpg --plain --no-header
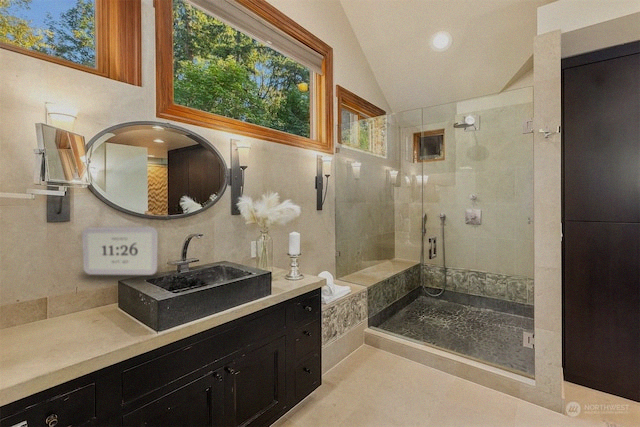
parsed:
11:26
